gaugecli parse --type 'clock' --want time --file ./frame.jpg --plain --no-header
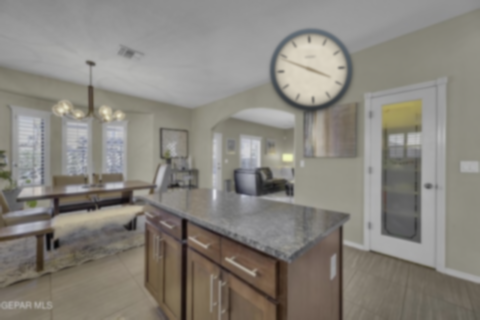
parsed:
3:49
